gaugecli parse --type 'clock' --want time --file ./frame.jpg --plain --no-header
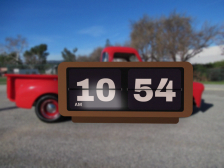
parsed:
10:54
